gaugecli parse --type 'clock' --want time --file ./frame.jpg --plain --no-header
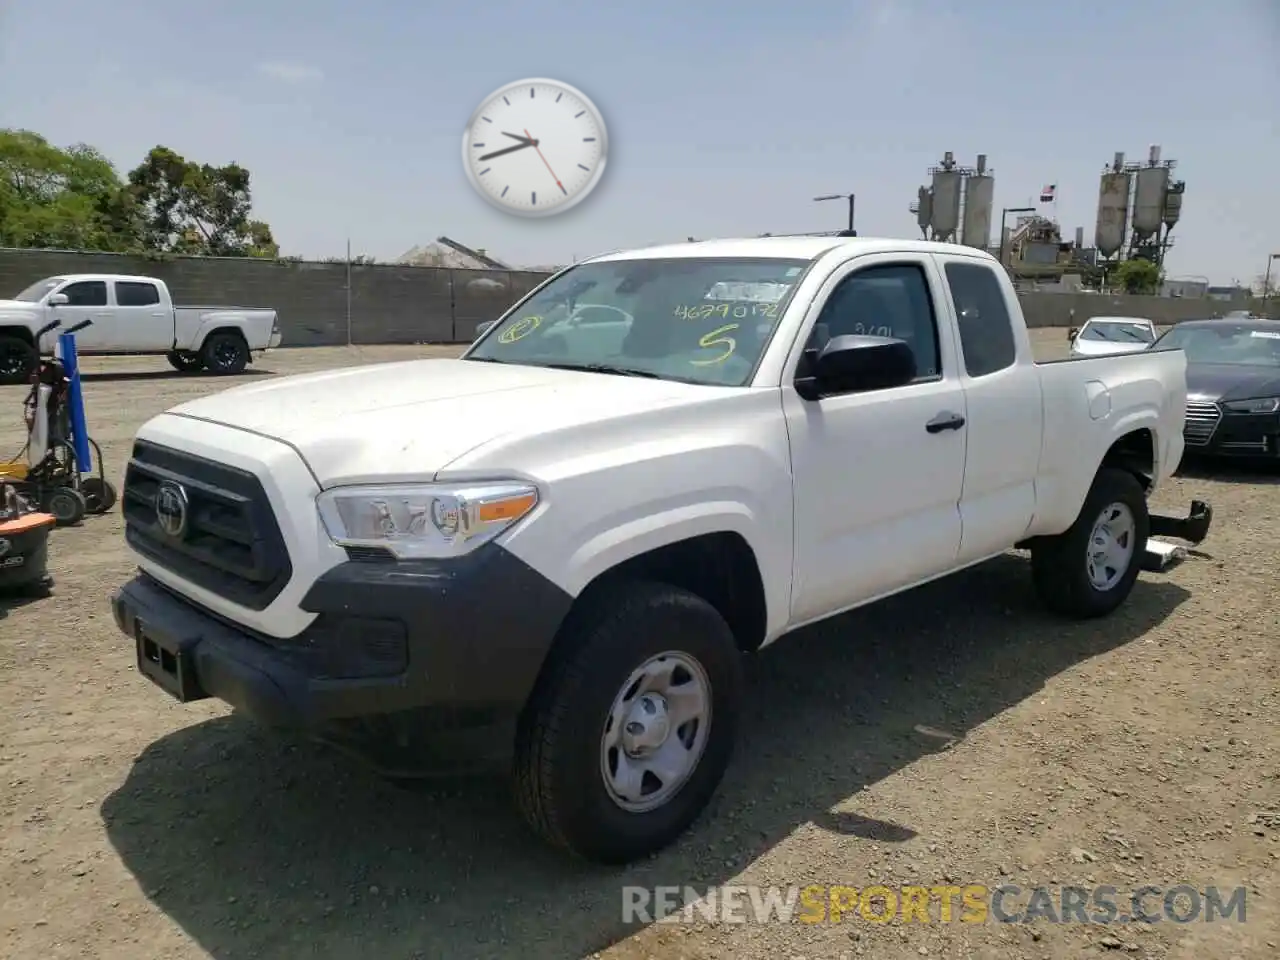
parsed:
9:42:25
